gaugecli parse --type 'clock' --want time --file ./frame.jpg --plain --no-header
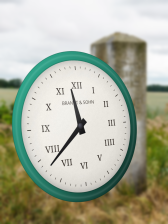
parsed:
11:38
